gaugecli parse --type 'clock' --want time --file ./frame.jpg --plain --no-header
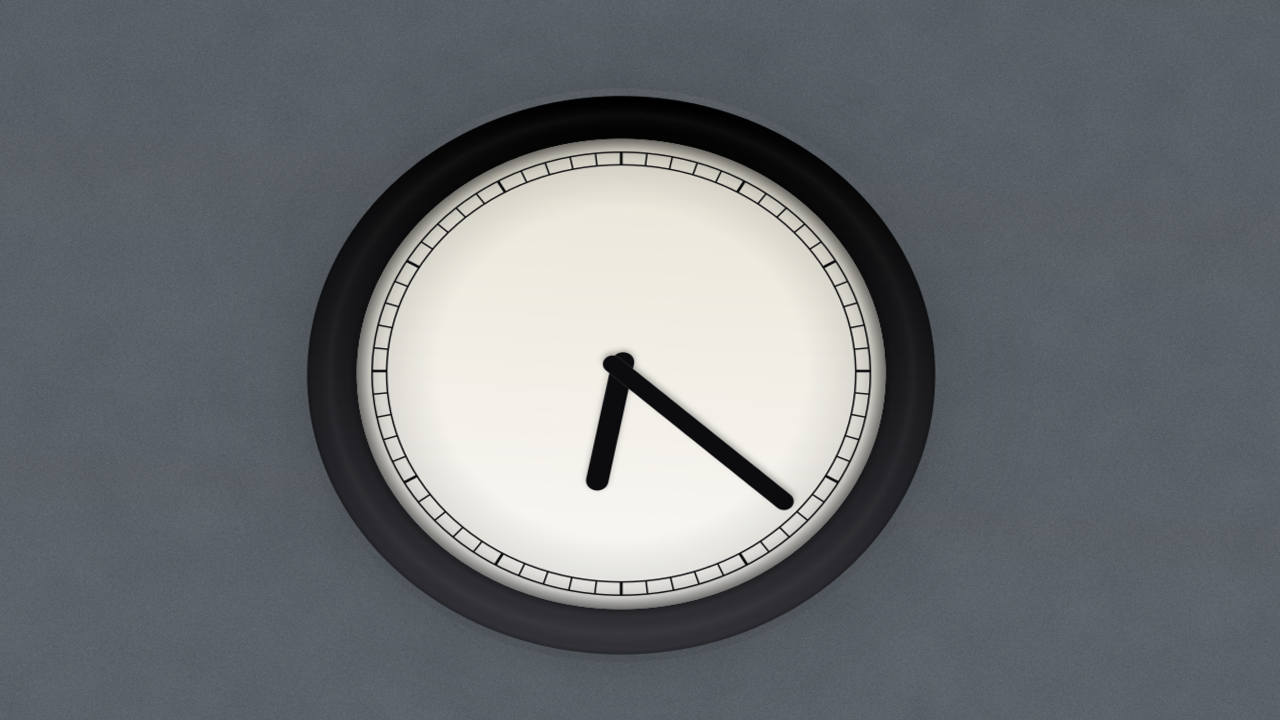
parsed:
6:22
